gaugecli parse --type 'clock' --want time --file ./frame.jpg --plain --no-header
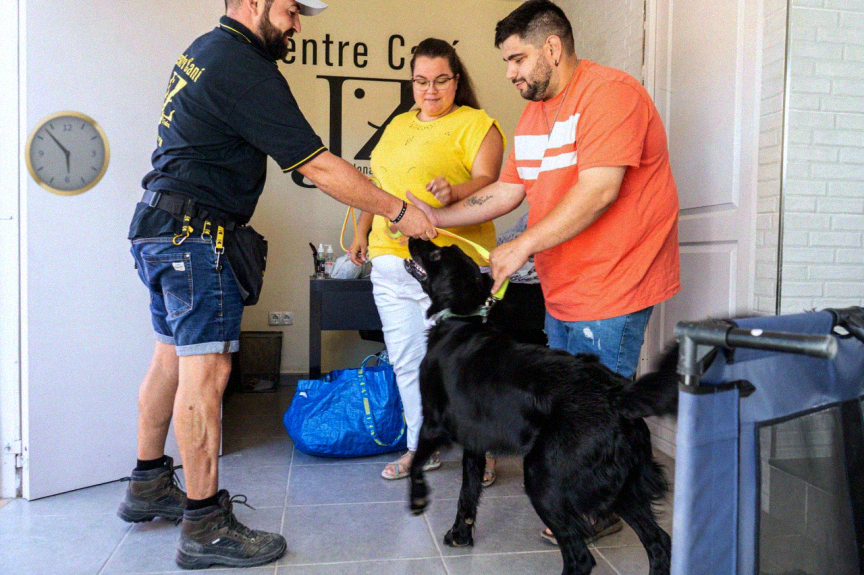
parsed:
5:53
